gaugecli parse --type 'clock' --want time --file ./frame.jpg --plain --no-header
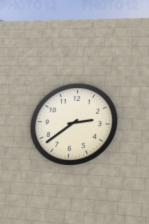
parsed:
2:38
